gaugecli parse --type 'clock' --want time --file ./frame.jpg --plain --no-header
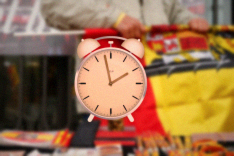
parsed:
1:58
